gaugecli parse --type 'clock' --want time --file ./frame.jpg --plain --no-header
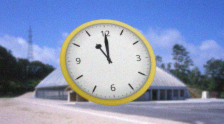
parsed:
11:00
